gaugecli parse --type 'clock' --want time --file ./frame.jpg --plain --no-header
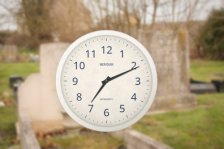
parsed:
7:11
